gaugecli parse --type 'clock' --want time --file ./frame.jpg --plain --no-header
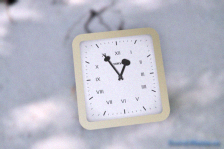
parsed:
12:55
